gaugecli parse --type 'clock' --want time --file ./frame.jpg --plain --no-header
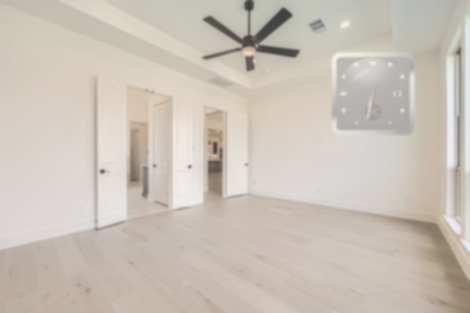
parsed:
6:32
